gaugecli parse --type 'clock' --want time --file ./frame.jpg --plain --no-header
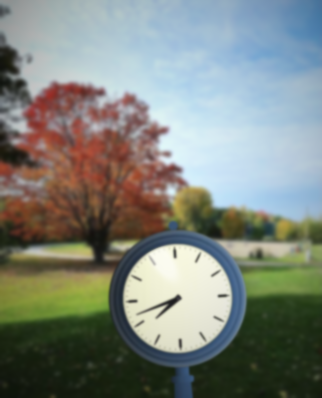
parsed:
7:42
